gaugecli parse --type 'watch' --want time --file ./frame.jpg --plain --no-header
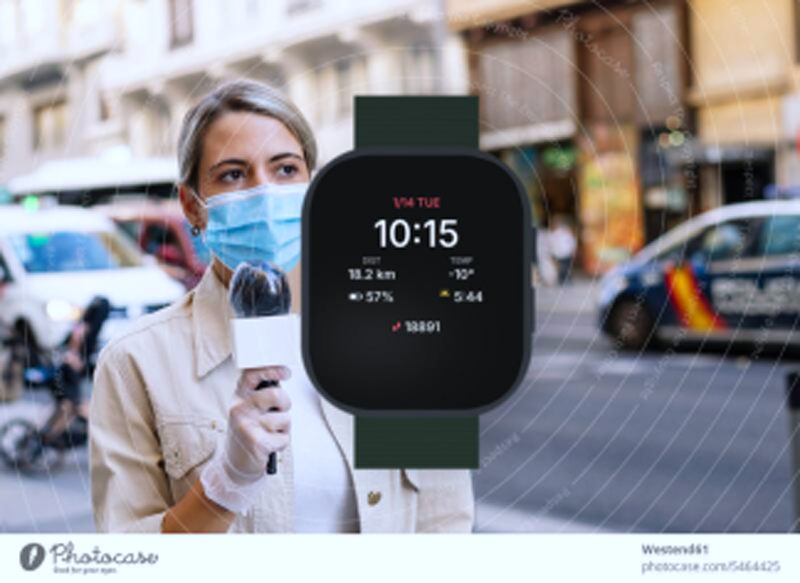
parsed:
10:15
